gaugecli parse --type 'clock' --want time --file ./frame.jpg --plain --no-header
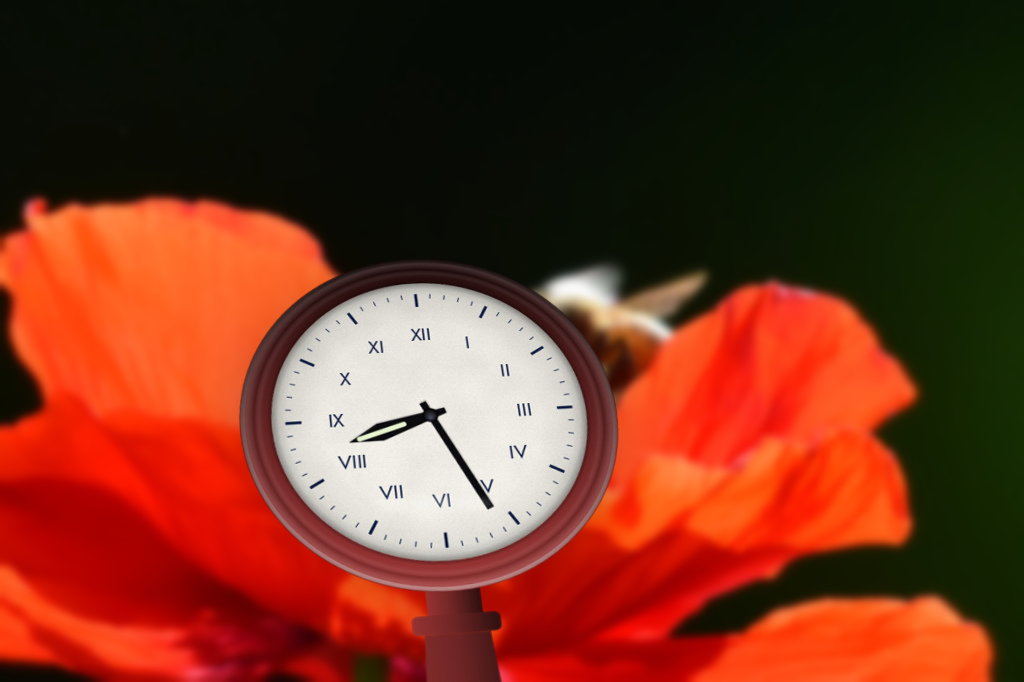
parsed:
8:26
